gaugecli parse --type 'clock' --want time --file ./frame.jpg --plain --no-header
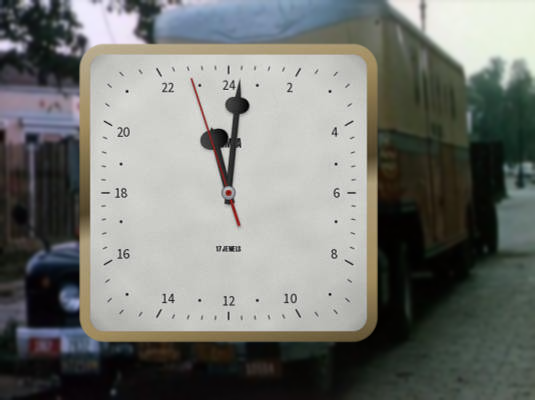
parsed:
23:00:57
